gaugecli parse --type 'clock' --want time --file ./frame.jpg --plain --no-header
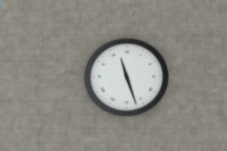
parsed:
11:27
